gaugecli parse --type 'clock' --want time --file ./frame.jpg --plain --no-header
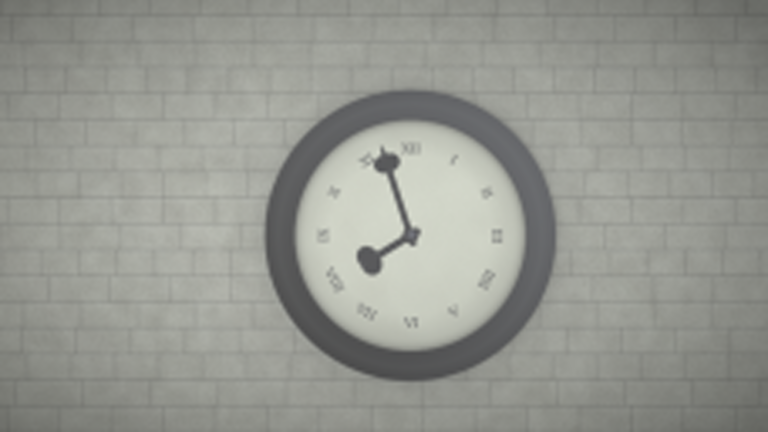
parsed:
7:57
